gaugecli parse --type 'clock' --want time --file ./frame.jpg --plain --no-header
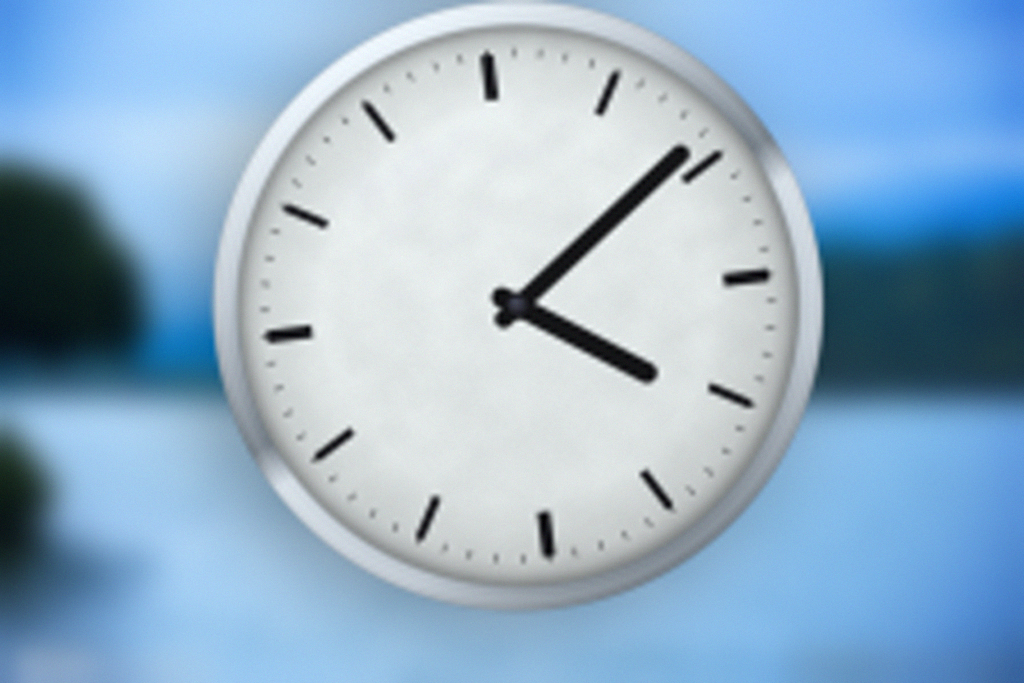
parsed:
4:09
